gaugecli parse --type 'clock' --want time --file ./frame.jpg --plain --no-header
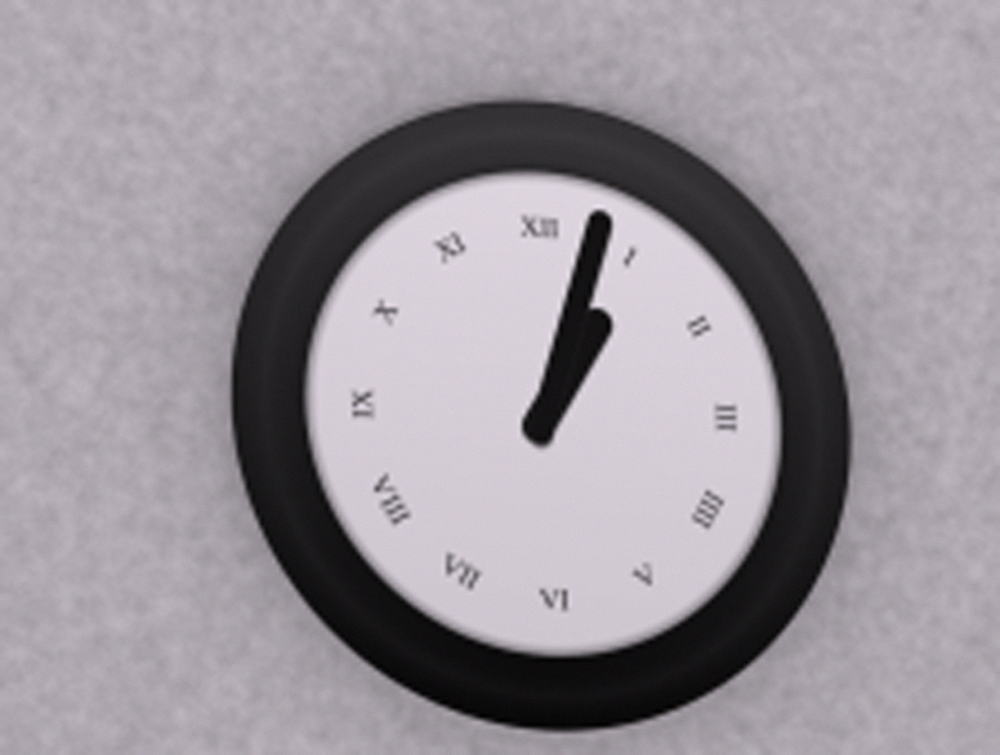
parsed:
1:03
